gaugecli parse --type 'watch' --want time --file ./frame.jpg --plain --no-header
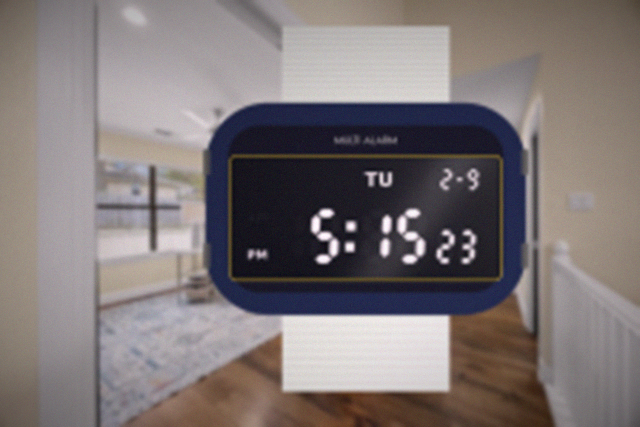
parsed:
5:15:23
